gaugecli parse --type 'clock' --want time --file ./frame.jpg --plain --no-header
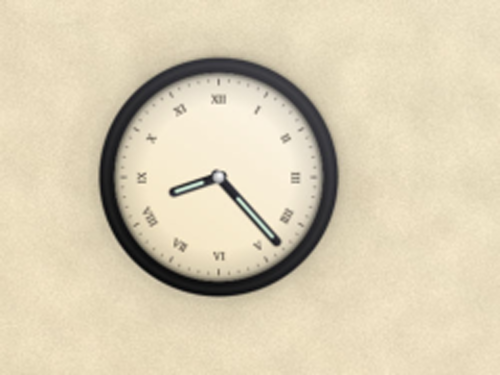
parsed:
8:23
